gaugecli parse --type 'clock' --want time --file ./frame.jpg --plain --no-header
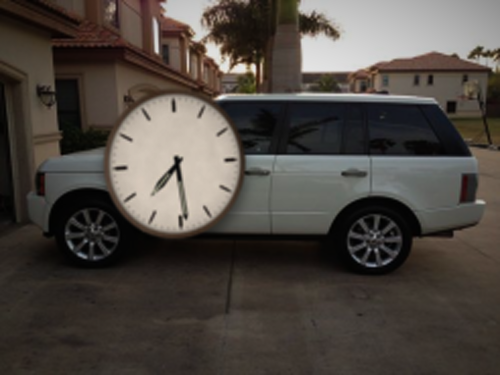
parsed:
7:29
